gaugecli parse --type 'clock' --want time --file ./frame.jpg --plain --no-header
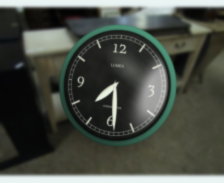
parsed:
7:29
